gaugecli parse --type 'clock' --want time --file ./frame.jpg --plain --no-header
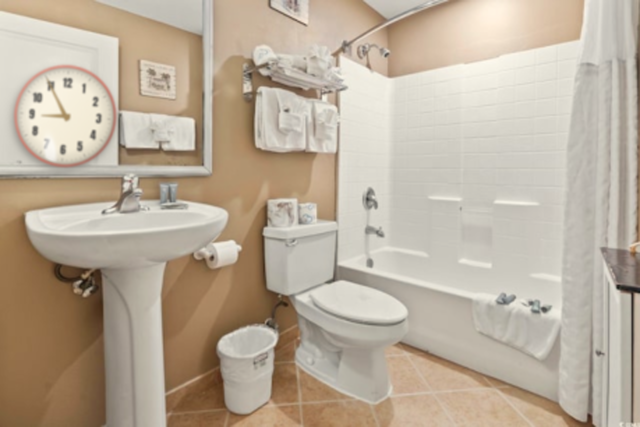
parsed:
8:55
